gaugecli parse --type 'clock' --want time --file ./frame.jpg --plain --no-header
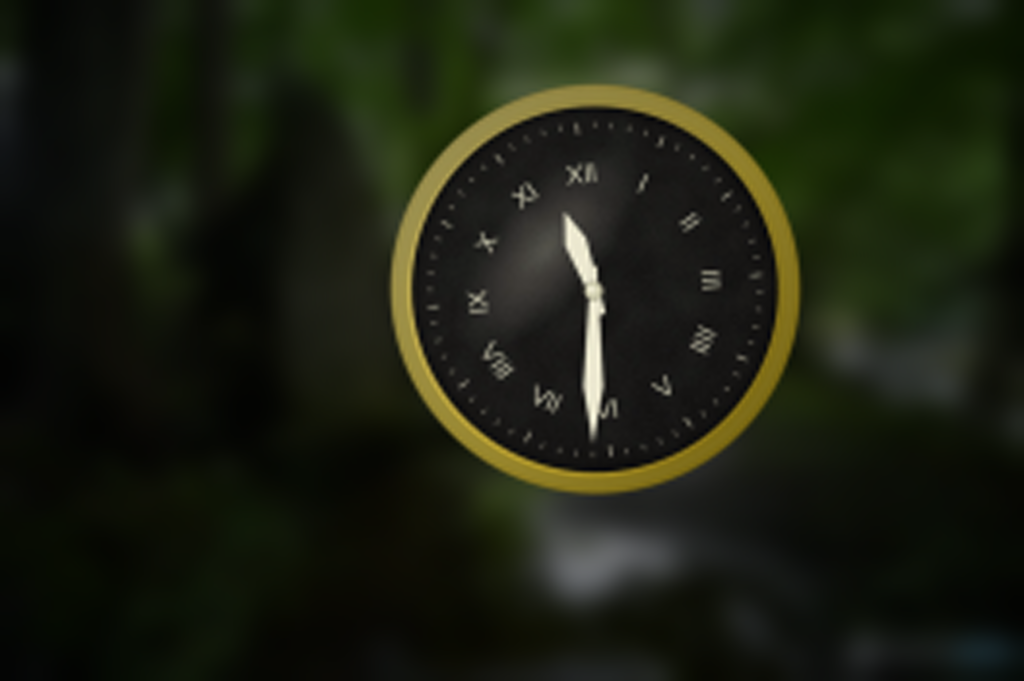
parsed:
11:31
